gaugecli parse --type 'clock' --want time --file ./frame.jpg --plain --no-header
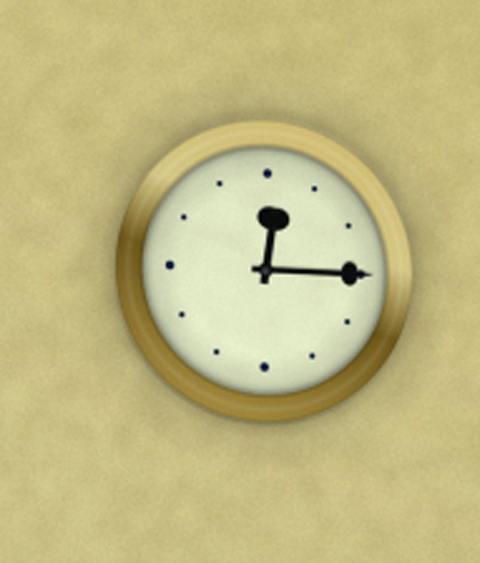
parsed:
12:15
